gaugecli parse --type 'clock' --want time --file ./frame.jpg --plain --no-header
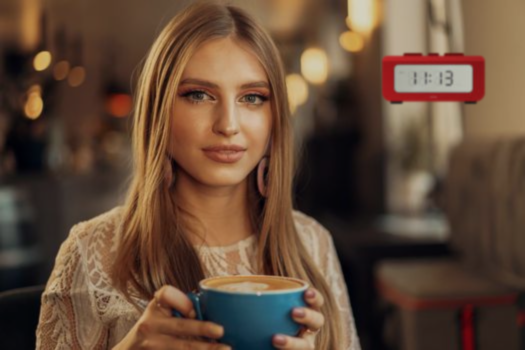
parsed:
11:13
